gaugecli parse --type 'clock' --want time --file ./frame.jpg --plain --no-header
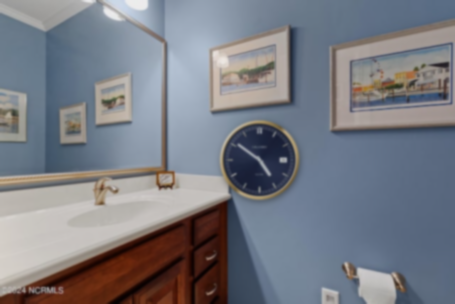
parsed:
4:51
